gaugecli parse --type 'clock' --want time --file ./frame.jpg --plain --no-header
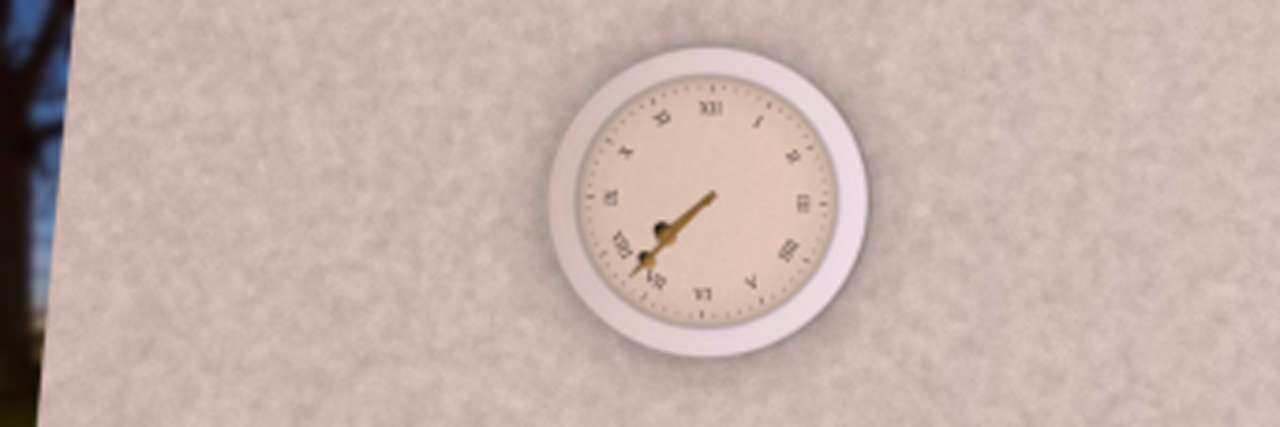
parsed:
7:37
